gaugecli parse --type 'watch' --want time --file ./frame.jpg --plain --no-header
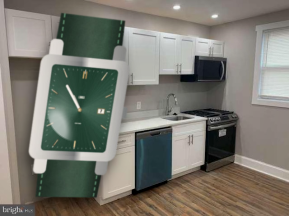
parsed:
10:54
